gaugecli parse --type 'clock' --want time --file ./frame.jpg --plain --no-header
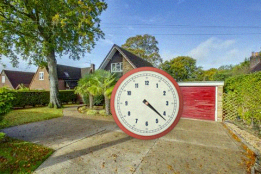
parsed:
4:22
